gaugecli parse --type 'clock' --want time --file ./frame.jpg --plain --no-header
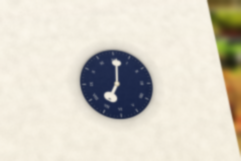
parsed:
7:01
